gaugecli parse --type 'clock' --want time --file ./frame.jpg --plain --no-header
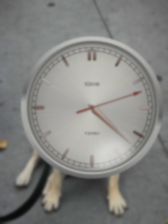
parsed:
4:22:12
